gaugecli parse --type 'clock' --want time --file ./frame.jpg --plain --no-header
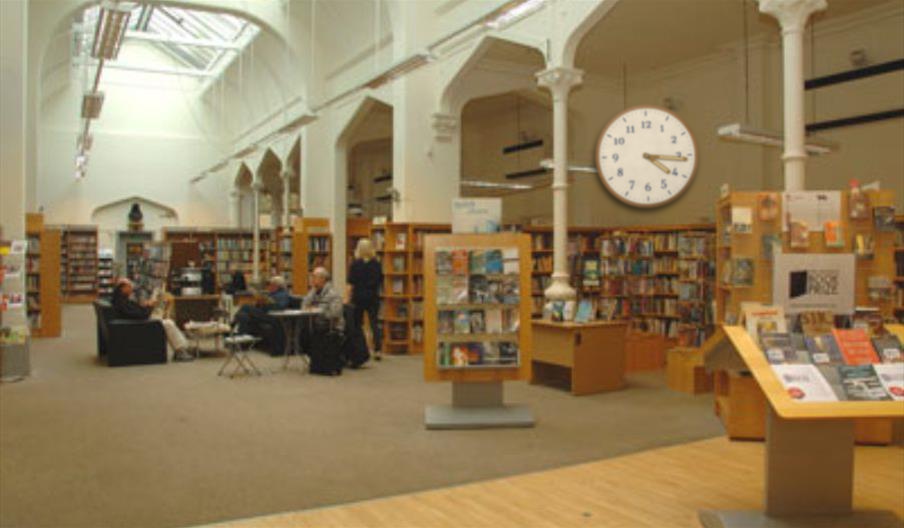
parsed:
4:16
